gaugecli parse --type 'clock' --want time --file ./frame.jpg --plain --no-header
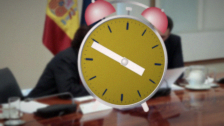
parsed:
3:49
